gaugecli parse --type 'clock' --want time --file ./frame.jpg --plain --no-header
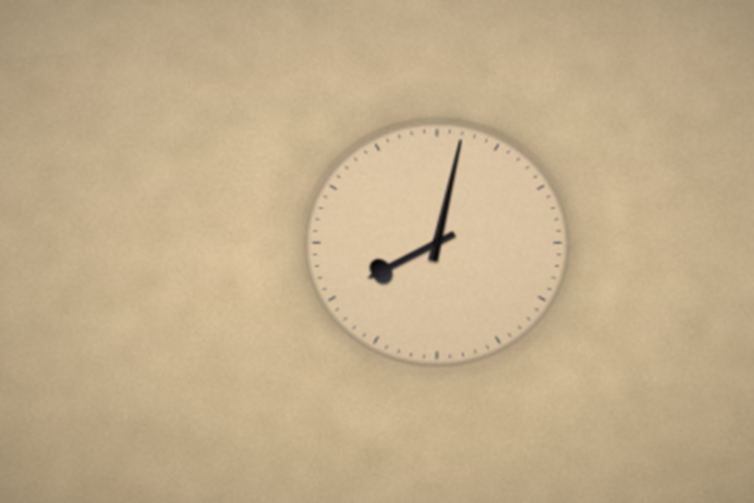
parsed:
8:02
